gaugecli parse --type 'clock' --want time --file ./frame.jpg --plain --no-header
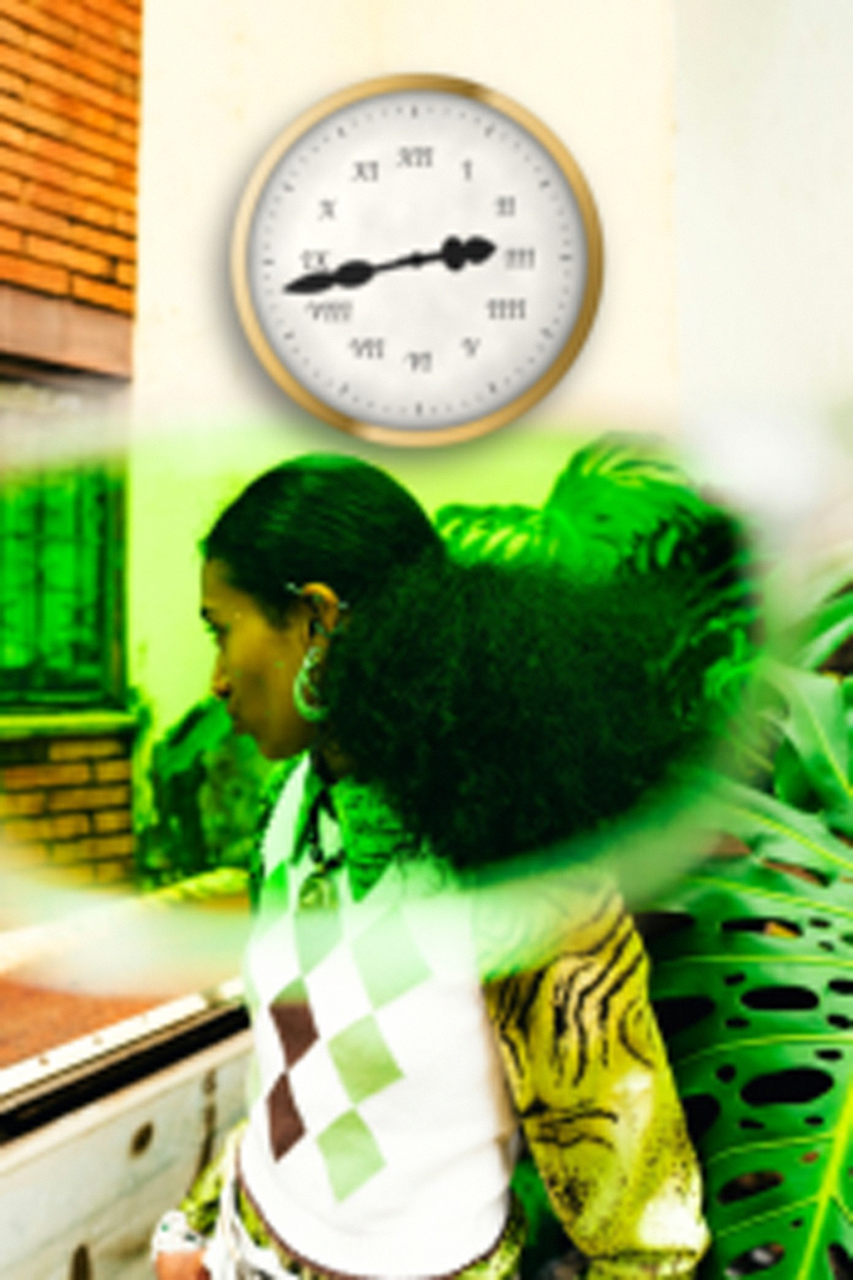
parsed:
2:43
